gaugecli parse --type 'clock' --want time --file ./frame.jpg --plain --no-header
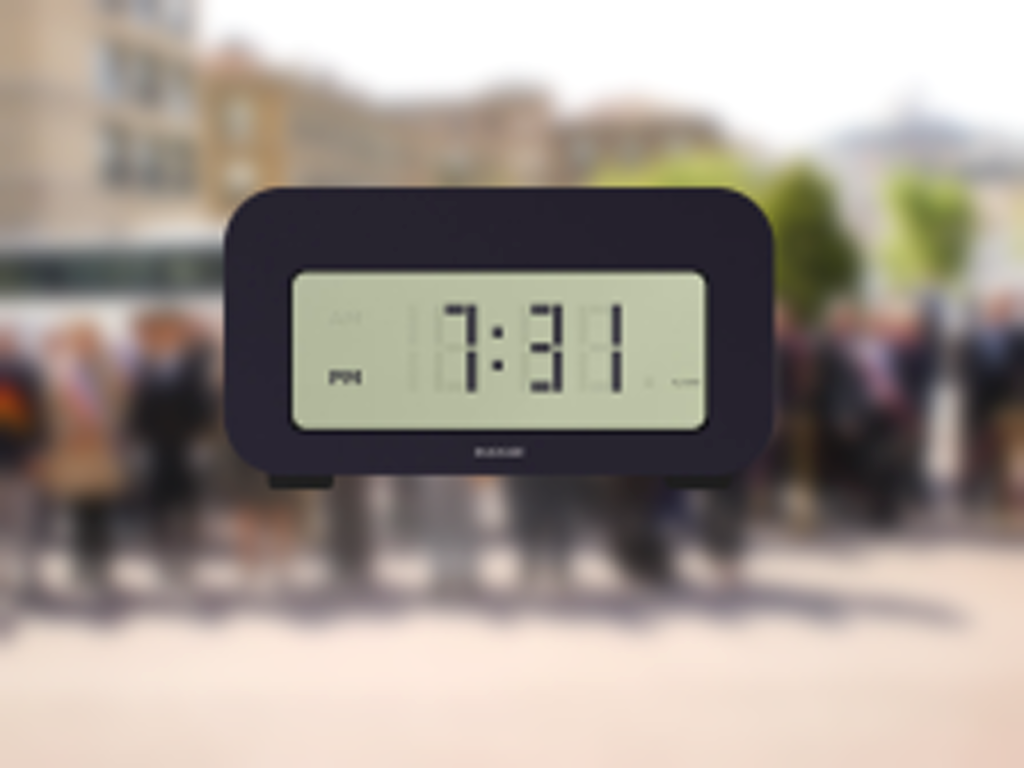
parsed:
7:31
